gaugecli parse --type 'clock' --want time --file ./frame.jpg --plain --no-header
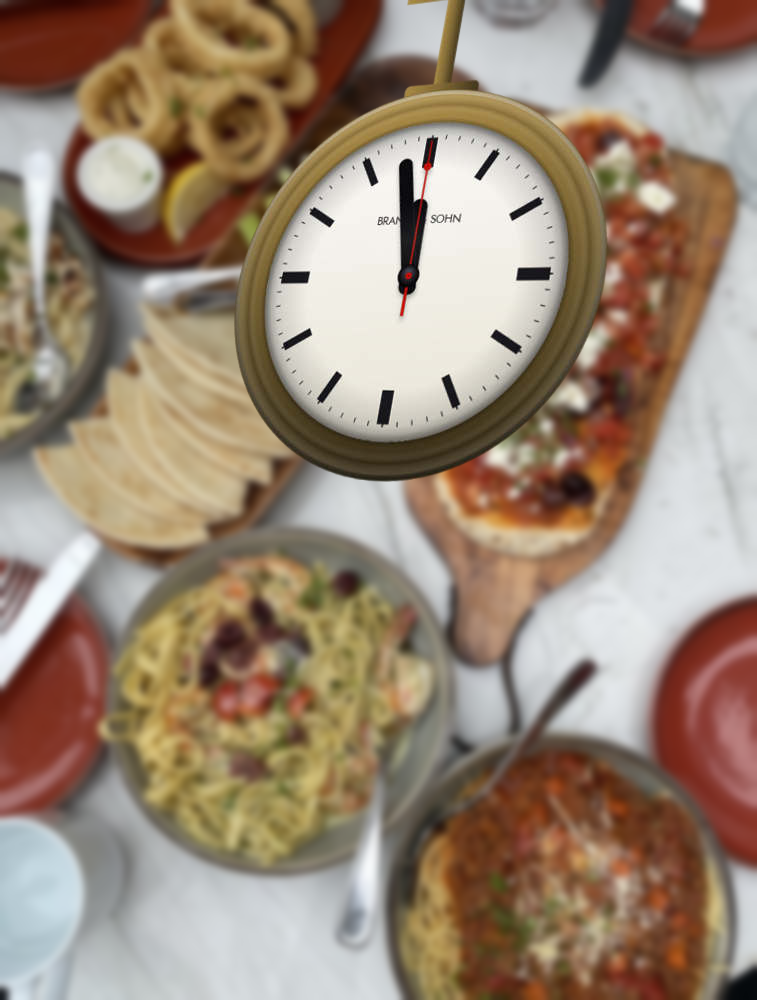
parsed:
11:58:00
